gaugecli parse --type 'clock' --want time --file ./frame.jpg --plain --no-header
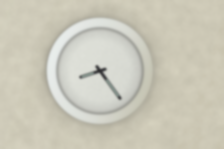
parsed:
8:24
